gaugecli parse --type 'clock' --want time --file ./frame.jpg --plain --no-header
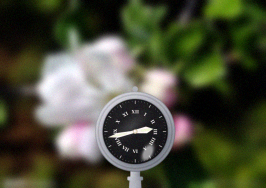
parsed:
2:43
